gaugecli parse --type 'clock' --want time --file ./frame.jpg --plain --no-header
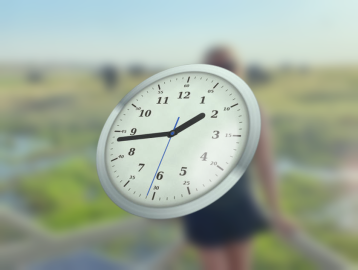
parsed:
1:43:31
